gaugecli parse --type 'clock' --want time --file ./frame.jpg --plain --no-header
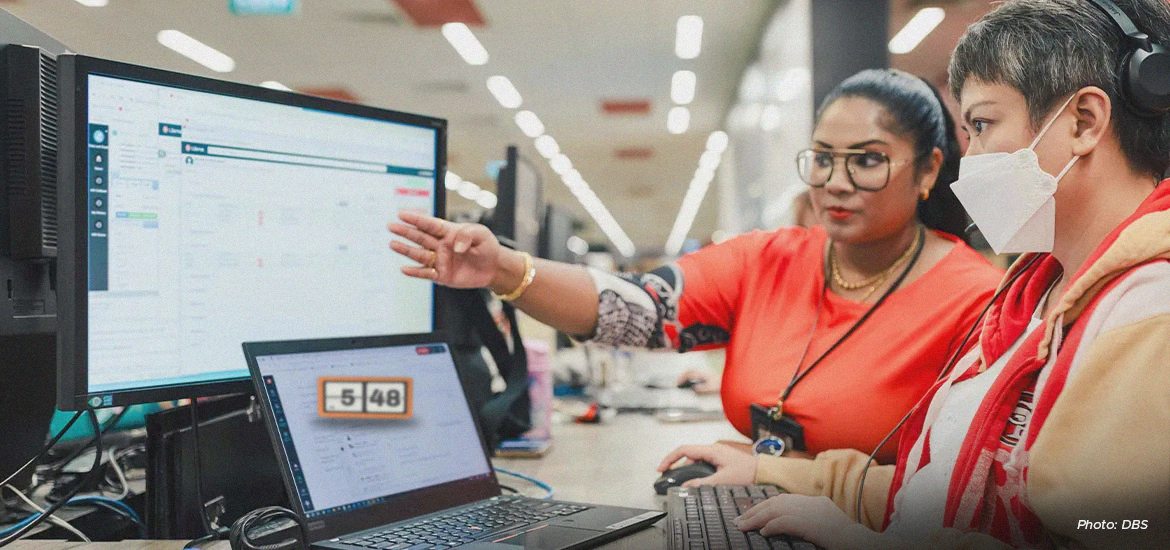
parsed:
5:48
